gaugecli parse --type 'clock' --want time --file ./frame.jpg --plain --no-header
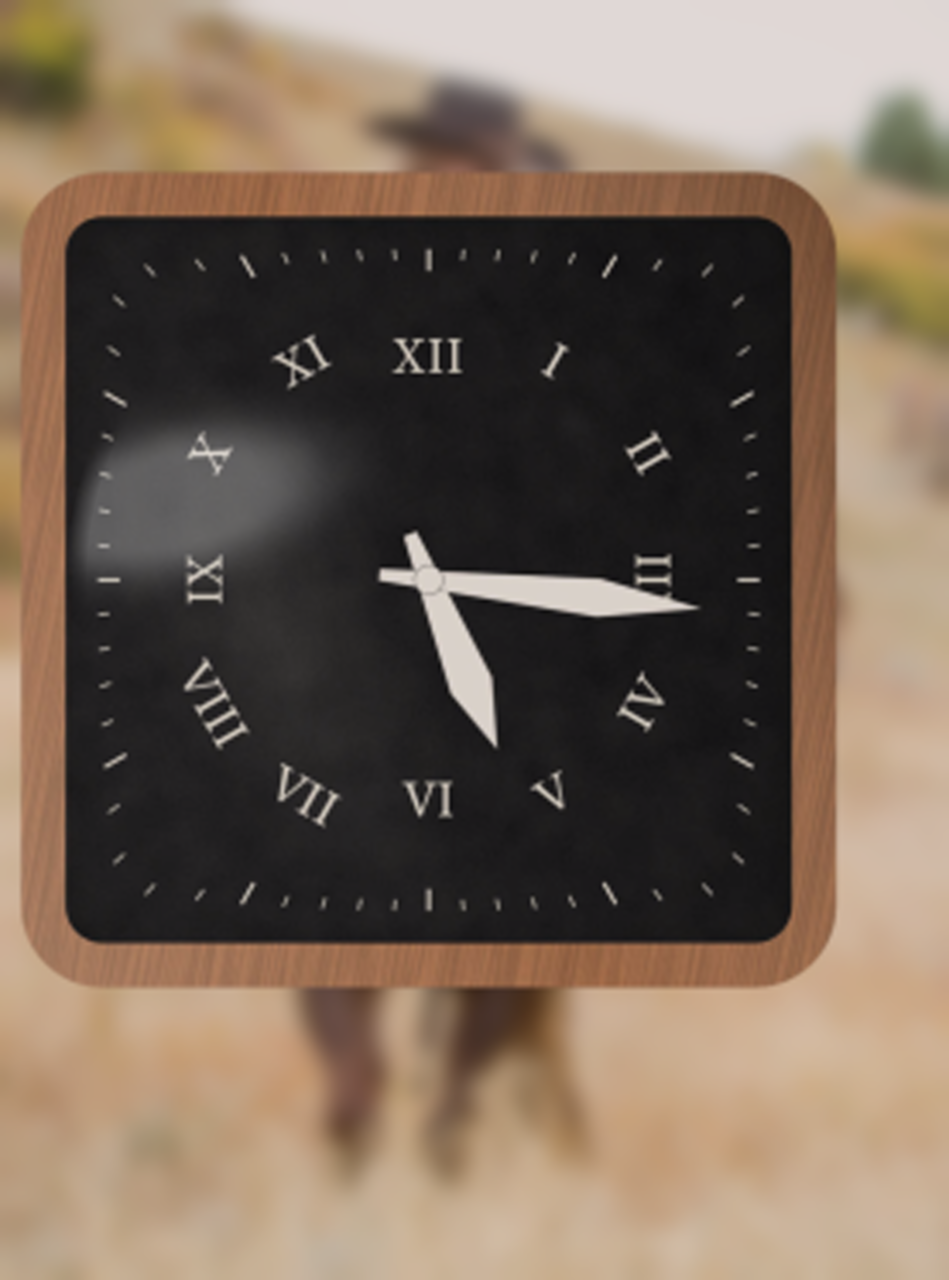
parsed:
5:16
